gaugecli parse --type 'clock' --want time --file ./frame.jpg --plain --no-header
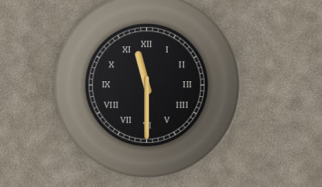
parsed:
11:30
